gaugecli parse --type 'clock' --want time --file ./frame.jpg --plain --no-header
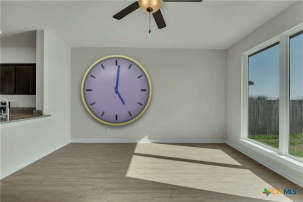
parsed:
5:01
